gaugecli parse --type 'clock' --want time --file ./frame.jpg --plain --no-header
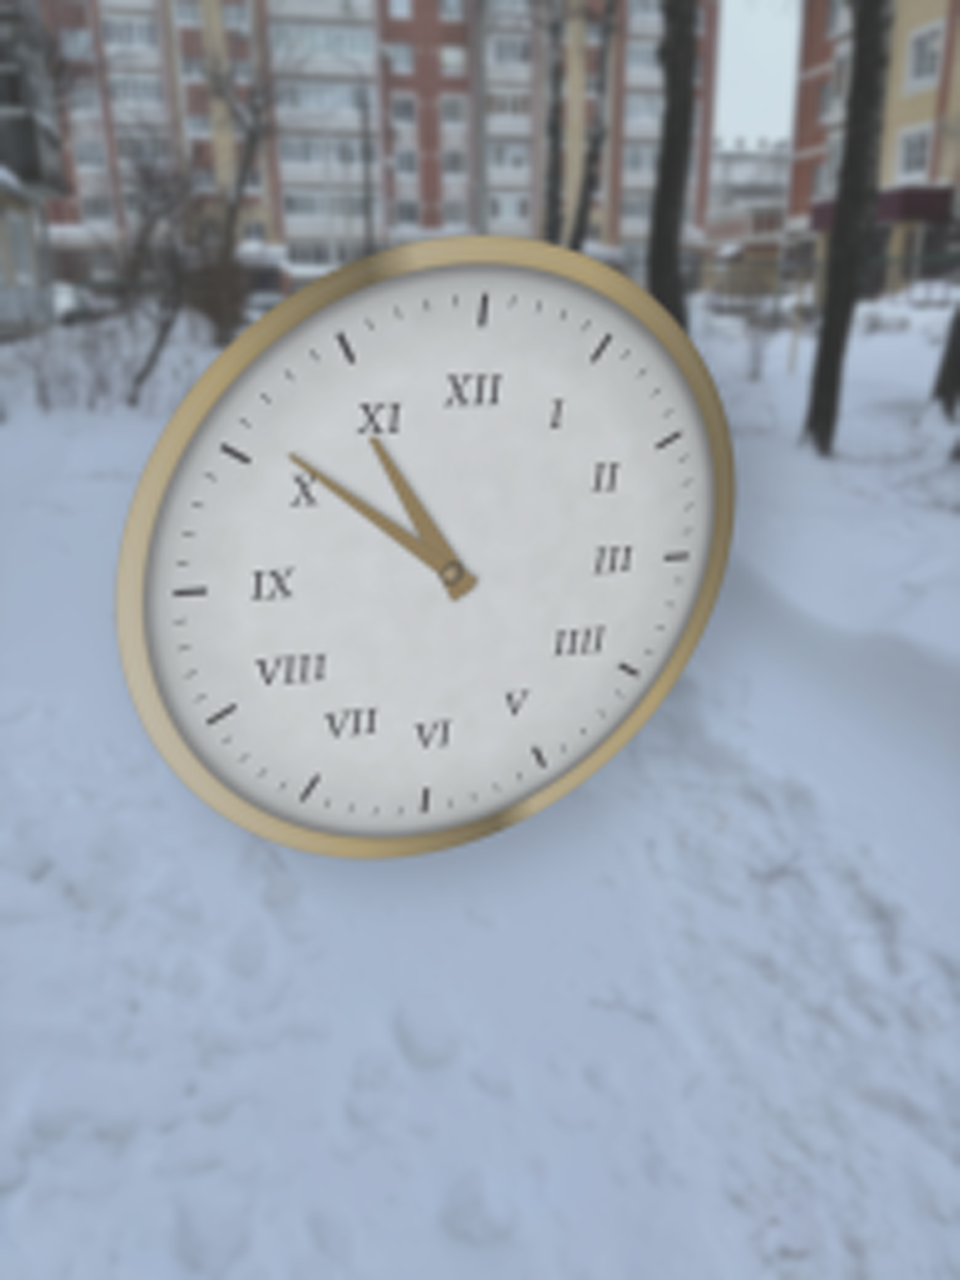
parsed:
10:51
